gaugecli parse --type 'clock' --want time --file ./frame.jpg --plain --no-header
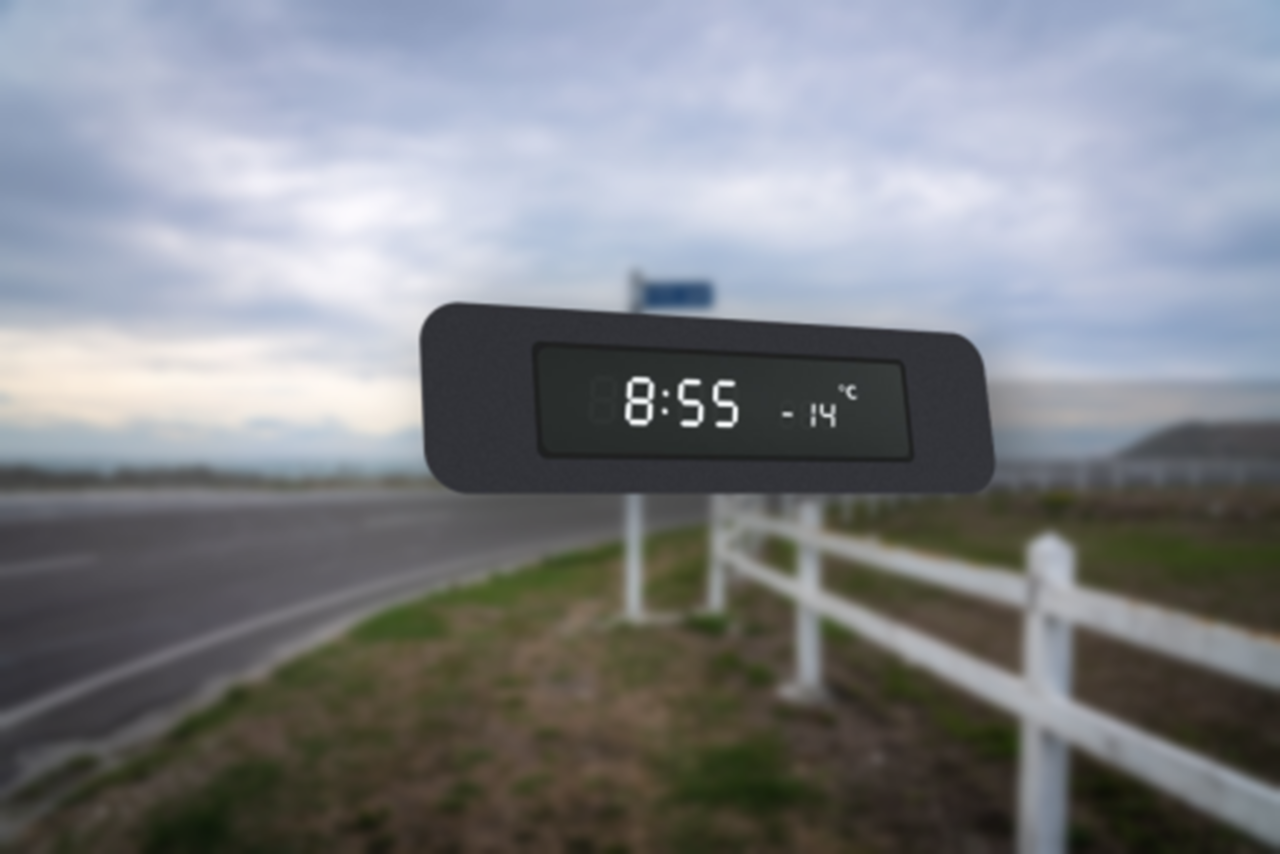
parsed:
8:55
